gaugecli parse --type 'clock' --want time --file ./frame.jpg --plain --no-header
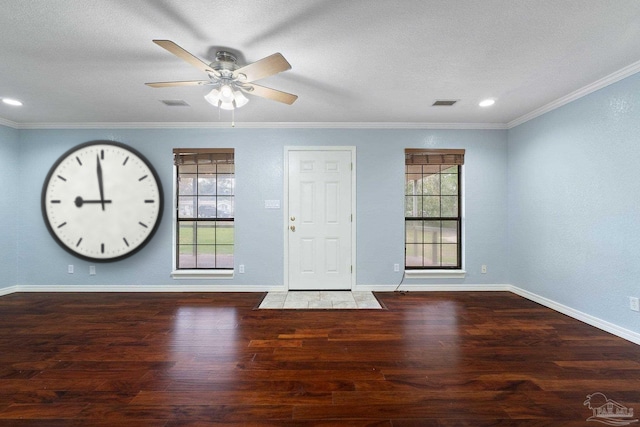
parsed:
8:59
